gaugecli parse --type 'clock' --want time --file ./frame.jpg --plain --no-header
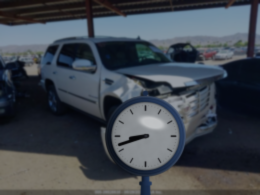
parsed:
8:42
